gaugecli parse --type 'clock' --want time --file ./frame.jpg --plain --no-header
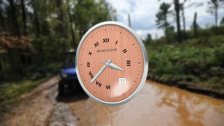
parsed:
3:38
